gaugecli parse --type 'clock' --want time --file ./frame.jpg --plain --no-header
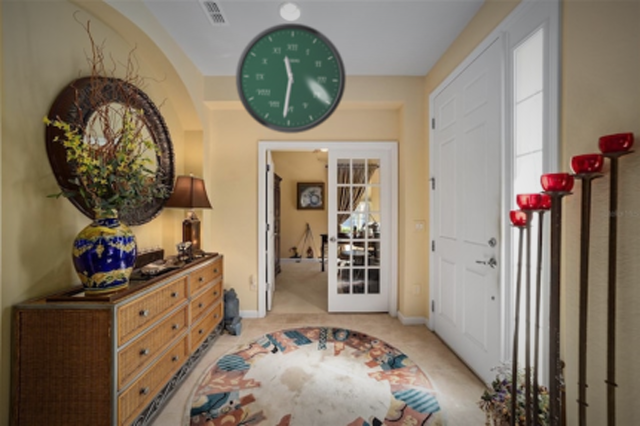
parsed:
11:31
